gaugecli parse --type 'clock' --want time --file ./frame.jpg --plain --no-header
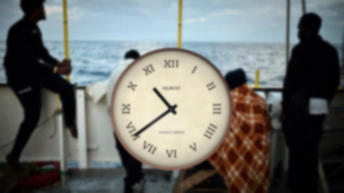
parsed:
10:39
